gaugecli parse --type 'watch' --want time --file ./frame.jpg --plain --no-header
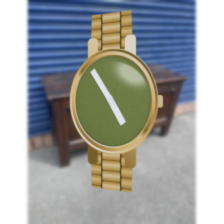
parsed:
4:54
